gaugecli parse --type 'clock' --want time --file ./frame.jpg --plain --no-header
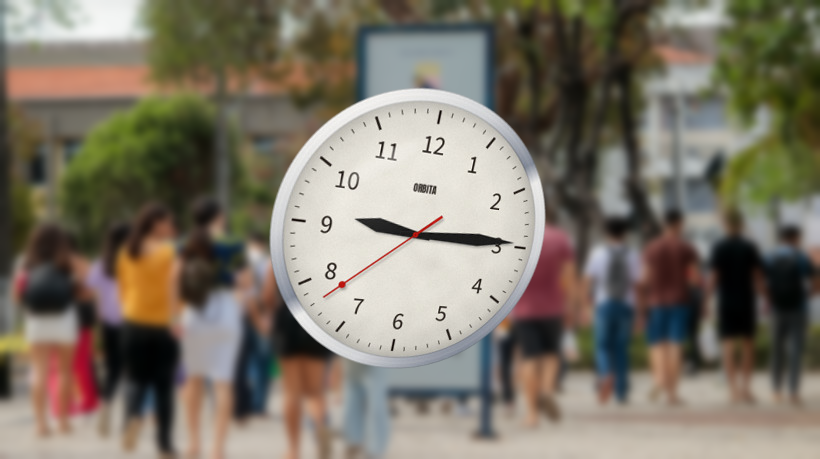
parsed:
9:14:38
